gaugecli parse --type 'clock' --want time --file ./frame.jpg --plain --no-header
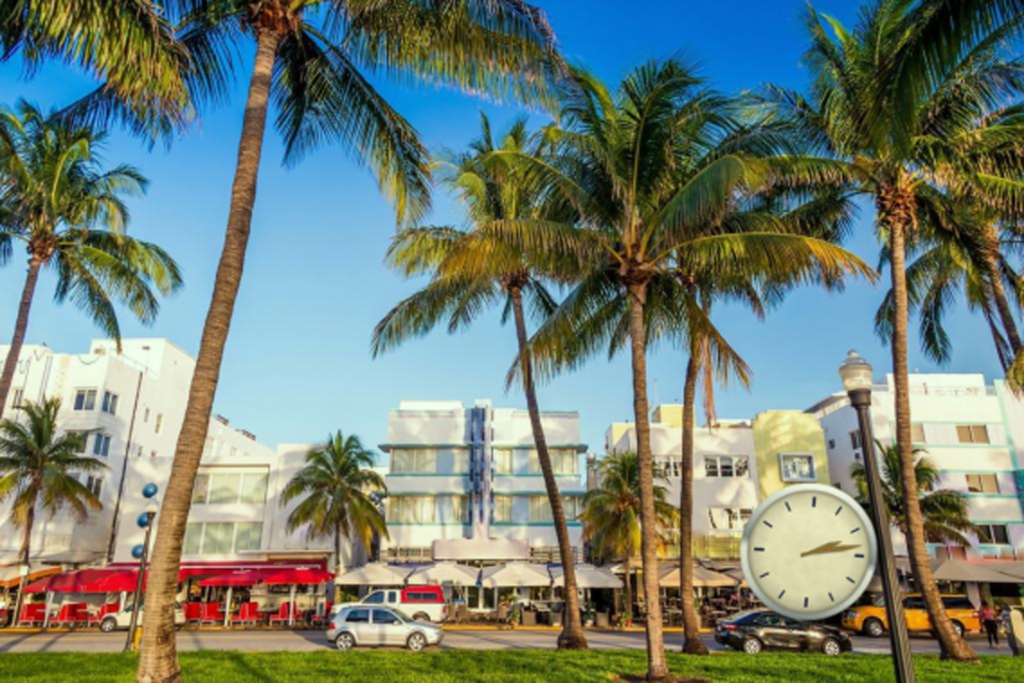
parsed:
2:13
